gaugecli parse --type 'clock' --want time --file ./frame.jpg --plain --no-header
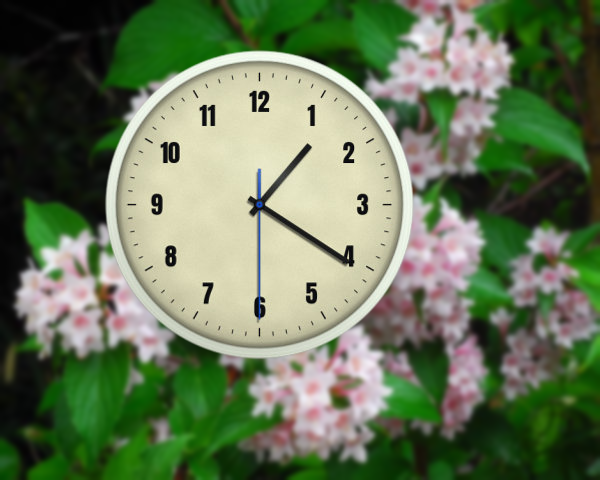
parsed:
1:20:30
